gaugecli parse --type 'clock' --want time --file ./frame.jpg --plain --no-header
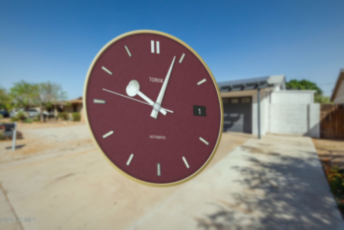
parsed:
10:03:47
